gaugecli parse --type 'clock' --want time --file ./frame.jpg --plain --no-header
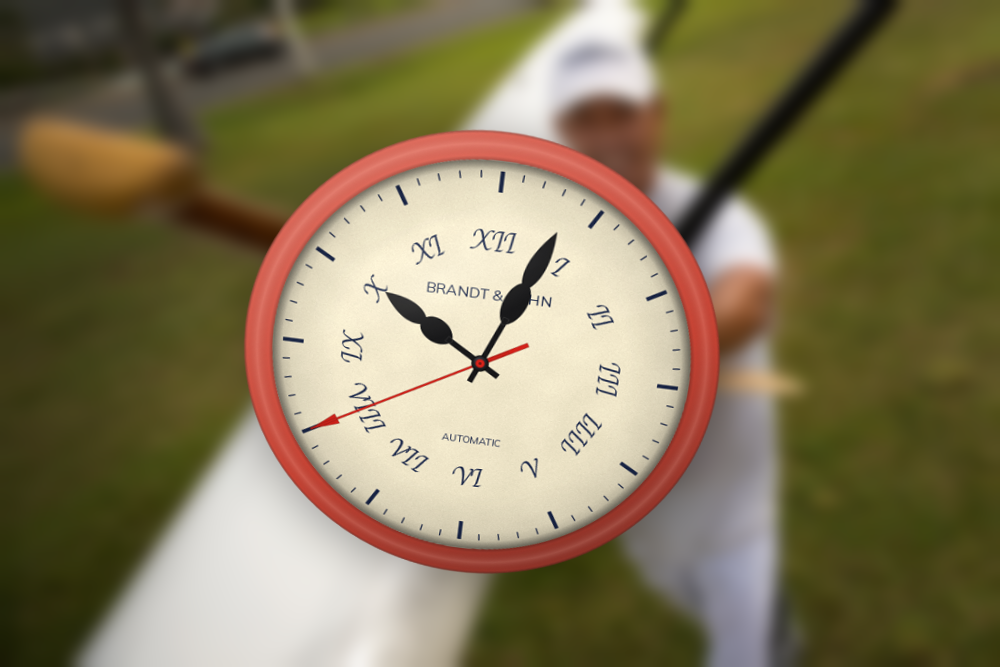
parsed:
10:03:40
